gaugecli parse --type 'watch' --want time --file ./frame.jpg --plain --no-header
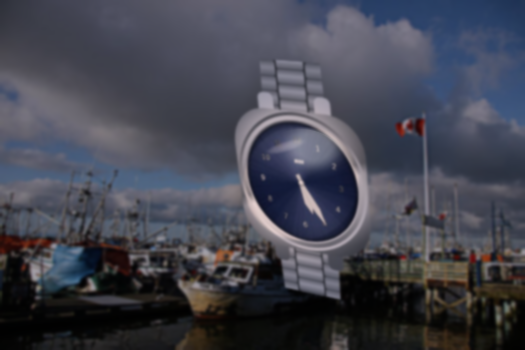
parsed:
5:25
